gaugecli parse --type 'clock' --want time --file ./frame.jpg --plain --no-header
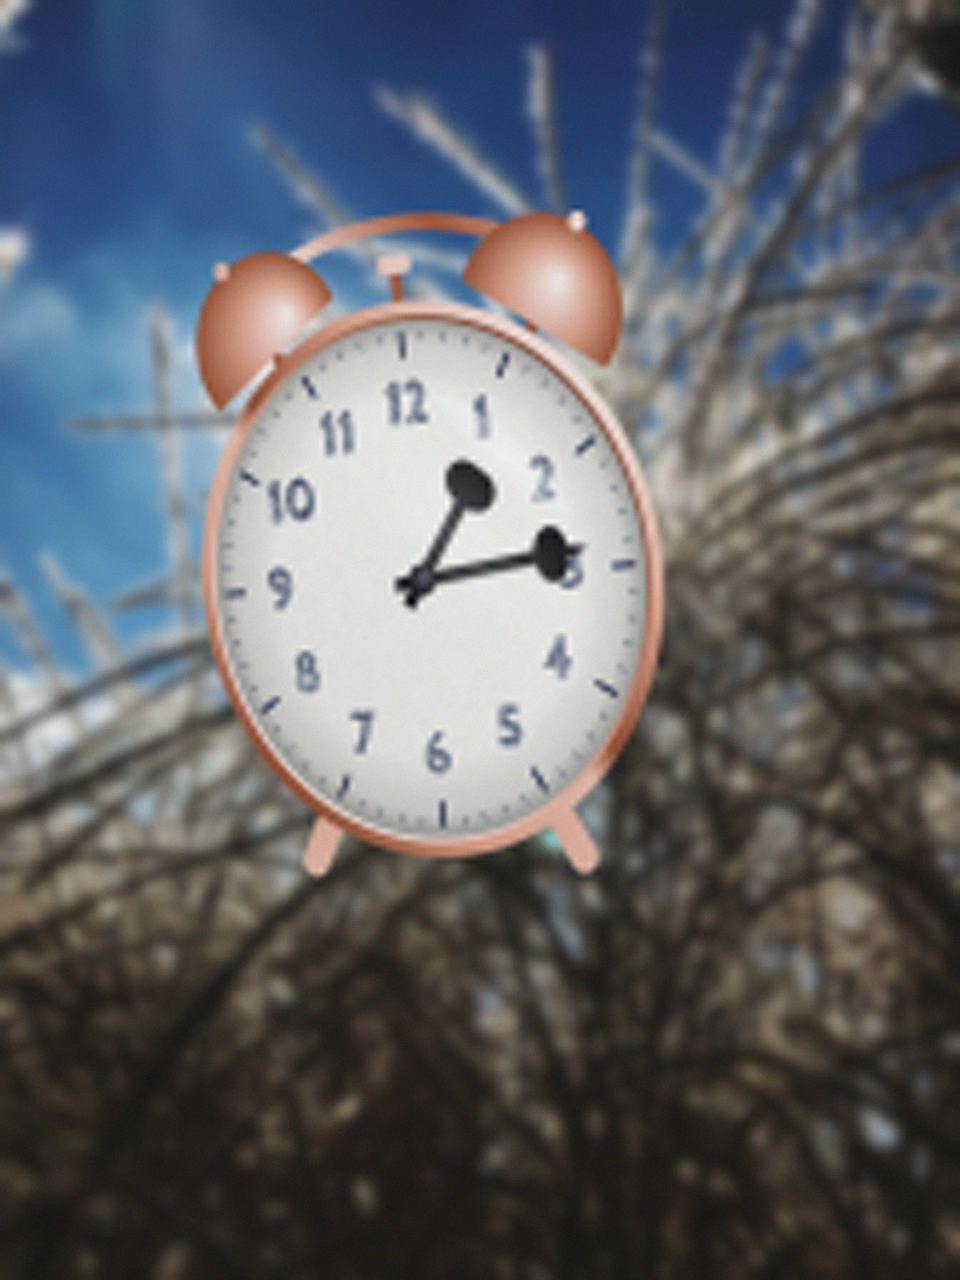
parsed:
1:14
